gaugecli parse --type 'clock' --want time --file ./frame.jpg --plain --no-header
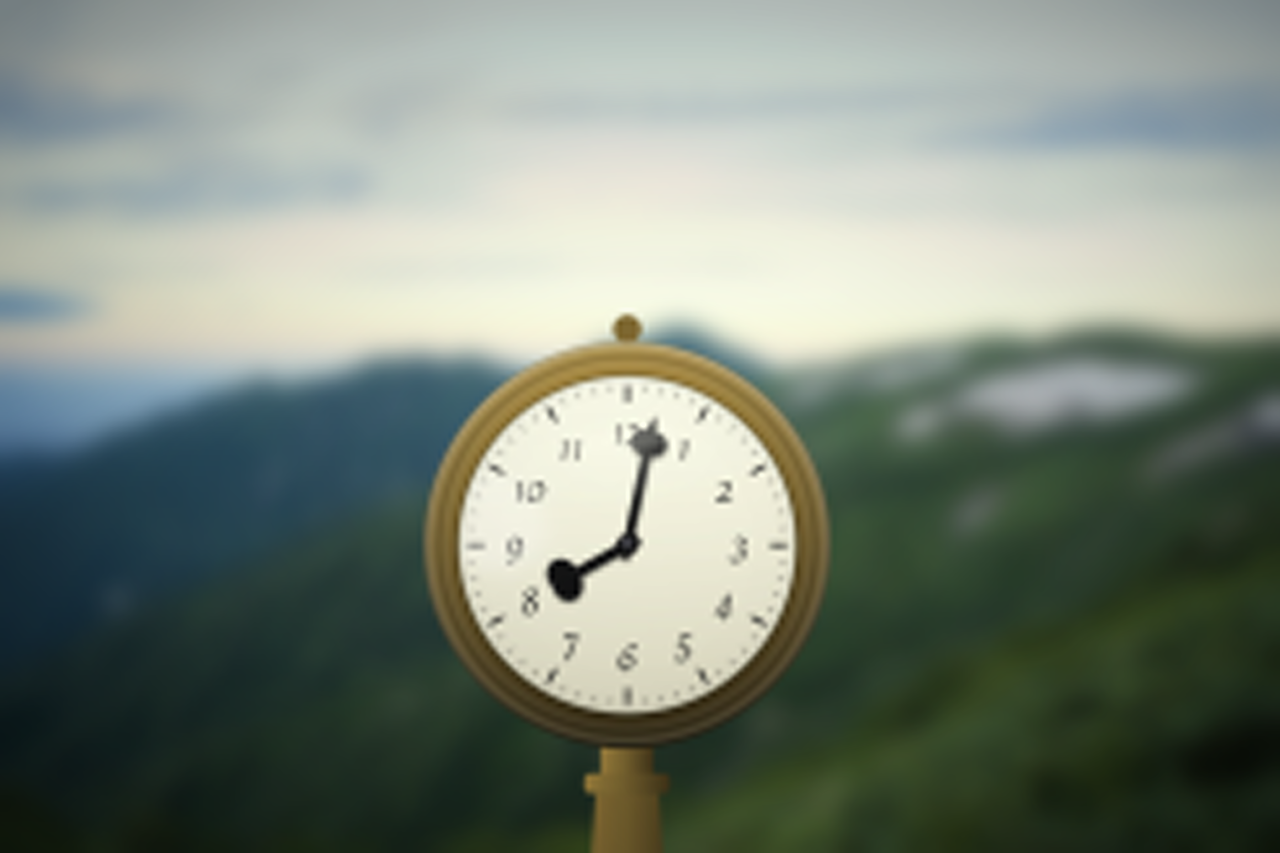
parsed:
8:02
